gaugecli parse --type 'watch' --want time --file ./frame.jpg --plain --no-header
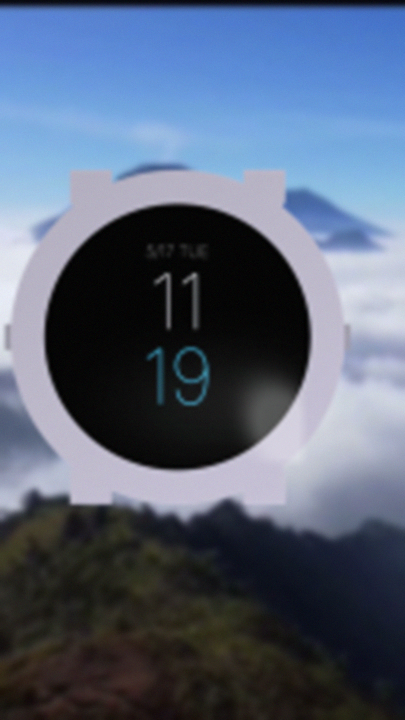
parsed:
11:19
